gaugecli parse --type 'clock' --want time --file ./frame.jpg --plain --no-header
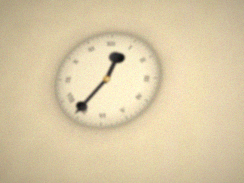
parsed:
12:36
